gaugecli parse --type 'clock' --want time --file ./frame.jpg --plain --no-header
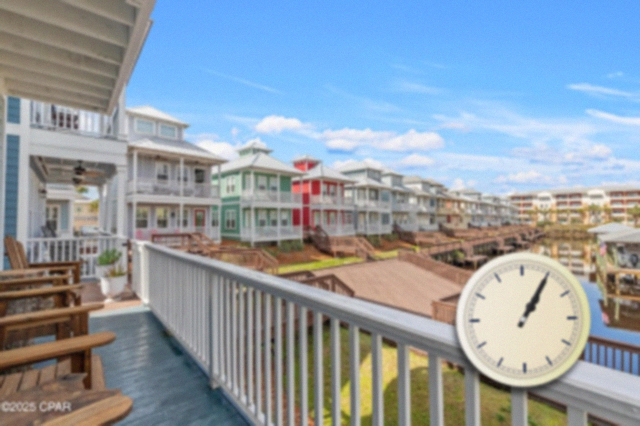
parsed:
1:05
